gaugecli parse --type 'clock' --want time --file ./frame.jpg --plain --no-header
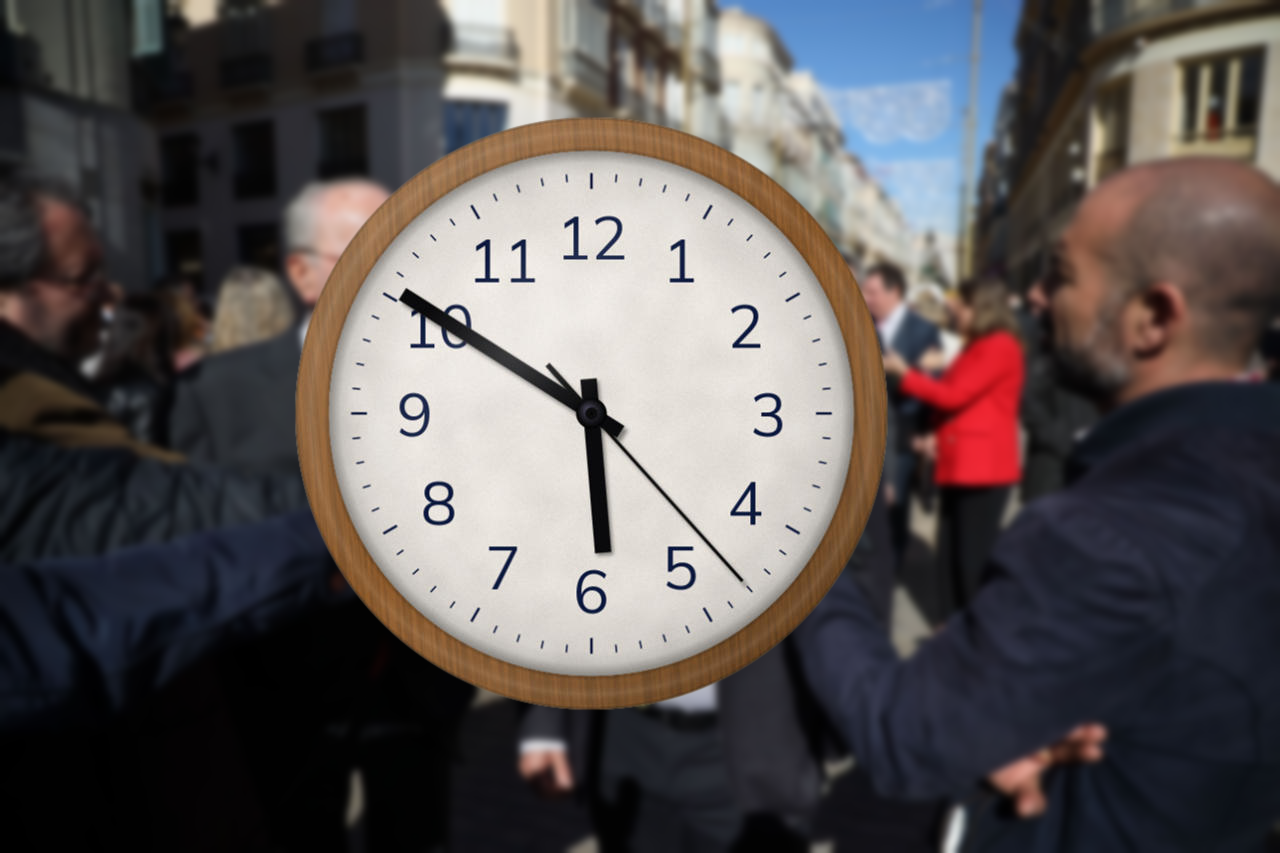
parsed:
5:50:23
